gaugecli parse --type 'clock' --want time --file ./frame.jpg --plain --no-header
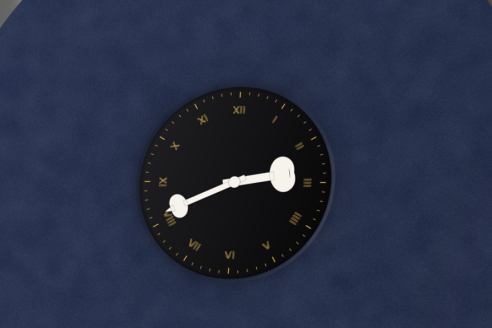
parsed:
2:41
